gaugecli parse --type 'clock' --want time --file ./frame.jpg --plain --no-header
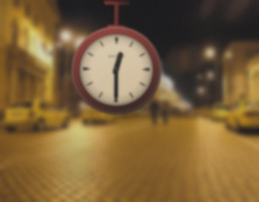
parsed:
12:30
